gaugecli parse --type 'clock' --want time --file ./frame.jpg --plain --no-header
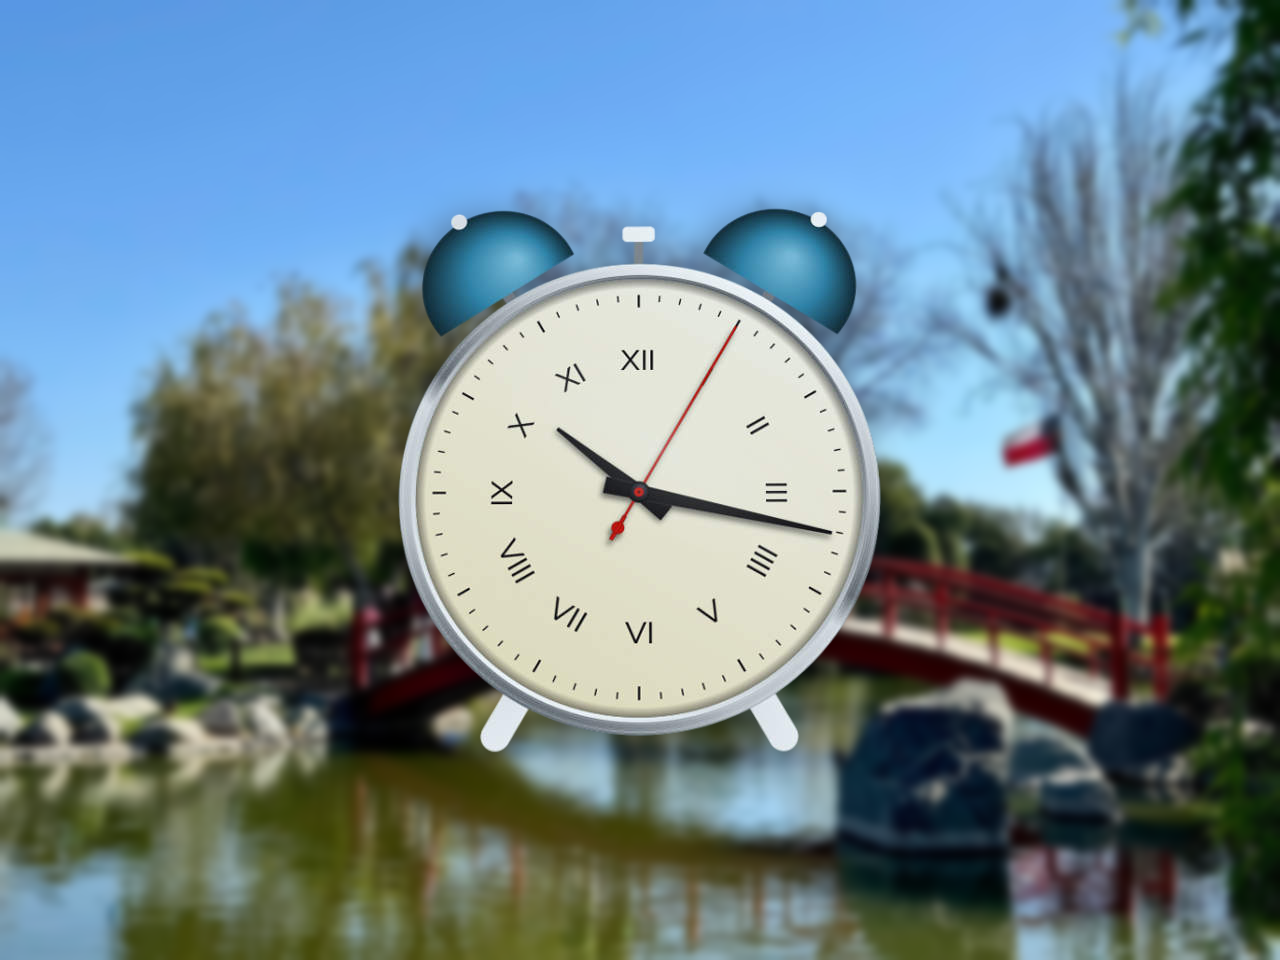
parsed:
10:17:05
